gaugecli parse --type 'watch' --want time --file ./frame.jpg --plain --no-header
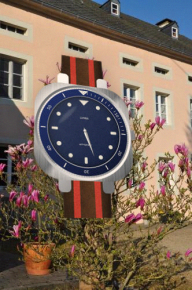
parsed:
5:27
